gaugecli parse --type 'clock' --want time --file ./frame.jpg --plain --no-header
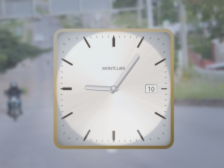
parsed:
9:06
